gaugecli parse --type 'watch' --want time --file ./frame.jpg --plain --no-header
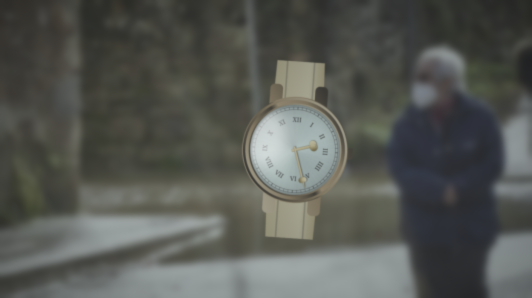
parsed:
2:27
